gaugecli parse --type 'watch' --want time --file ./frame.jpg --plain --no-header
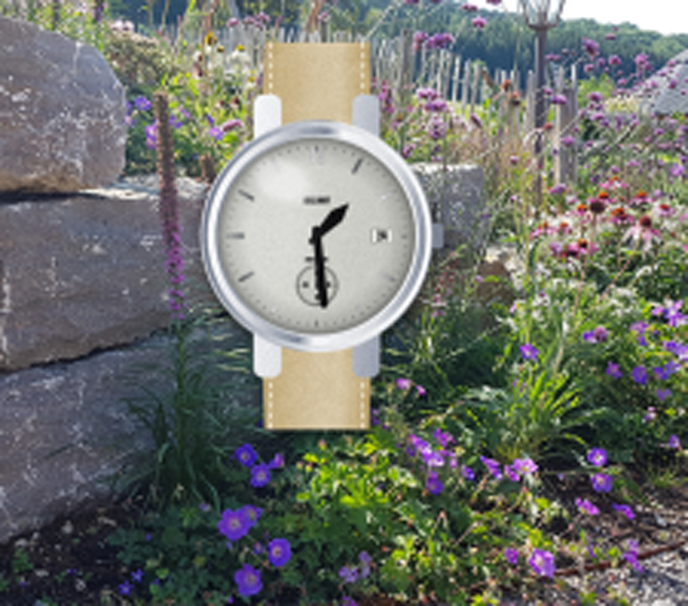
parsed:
1:29
